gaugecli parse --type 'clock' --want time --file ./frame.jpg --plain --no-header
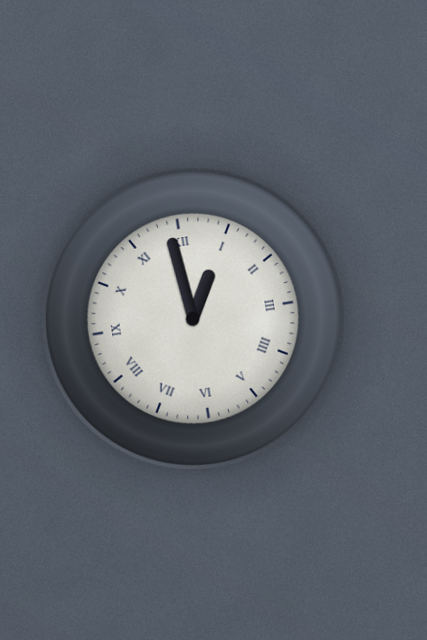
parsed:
12:59
